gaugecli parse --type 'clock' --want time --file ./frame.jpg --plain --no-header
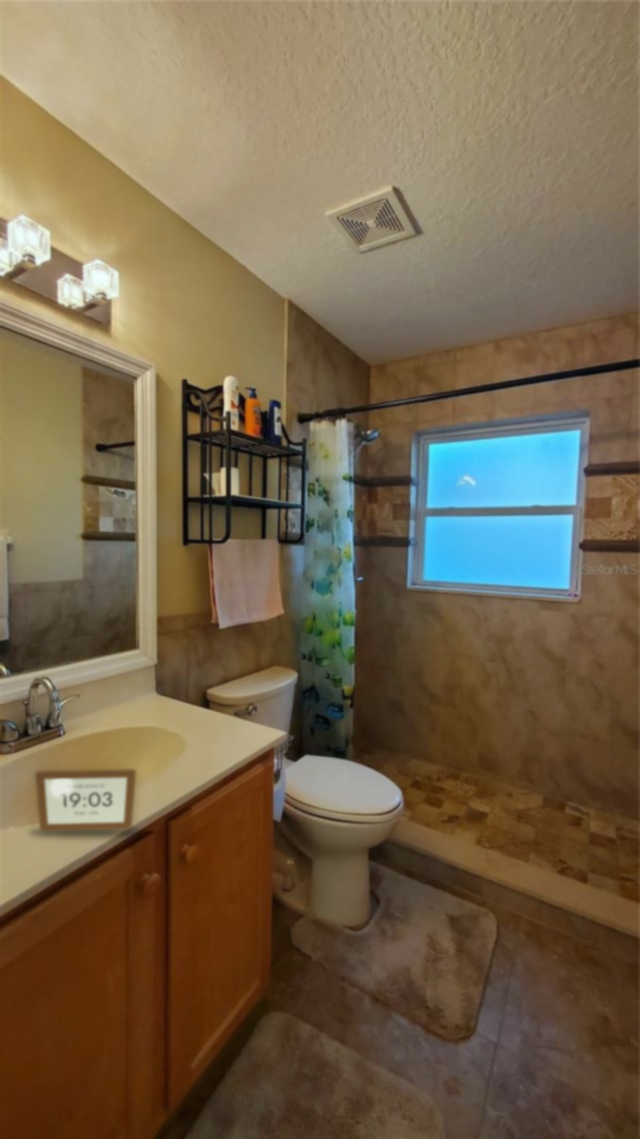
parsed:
19:03
